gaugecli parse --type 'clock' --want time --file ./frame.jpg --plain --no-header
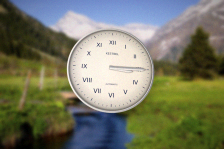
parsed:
3:15
